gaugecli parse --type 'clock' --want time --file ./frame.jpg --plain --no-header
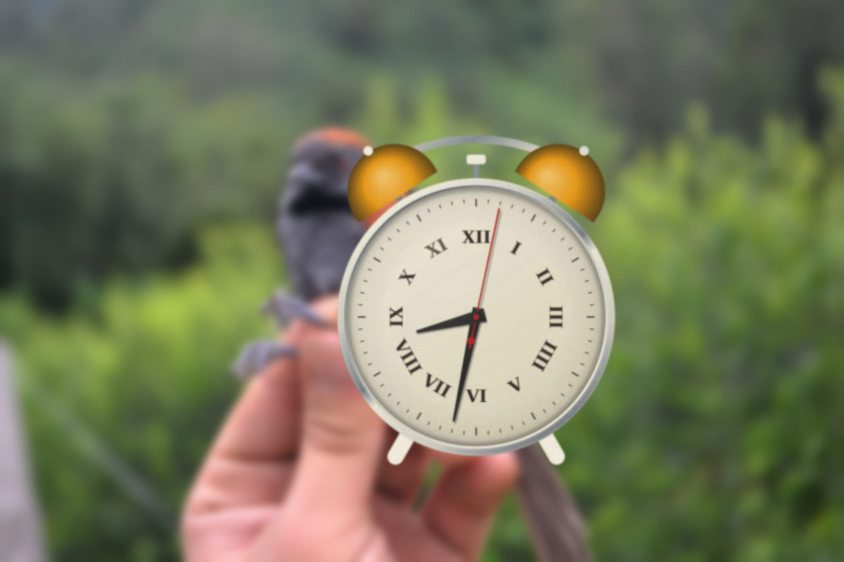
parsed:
8:32:02
